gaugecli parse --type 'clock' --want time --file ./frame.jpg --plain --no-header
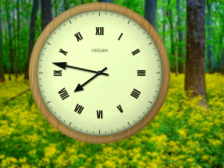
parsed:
7:47
